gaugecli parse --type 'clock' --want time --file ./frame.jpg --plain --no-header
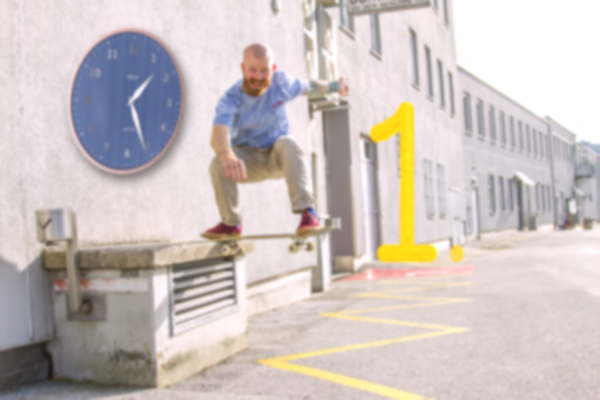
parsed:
1:26
